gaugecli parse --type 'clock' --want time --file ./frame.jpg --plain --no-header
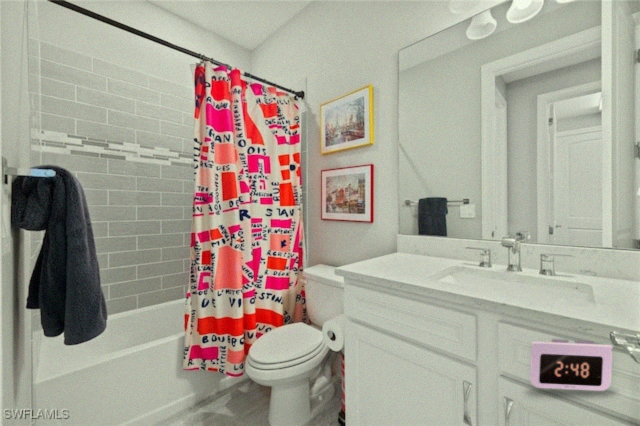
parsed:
2:48
